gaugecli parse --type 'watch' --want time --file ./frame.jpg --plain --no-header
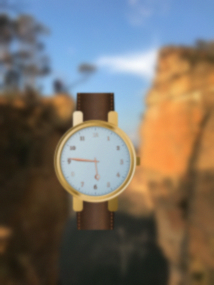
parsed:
5:46
